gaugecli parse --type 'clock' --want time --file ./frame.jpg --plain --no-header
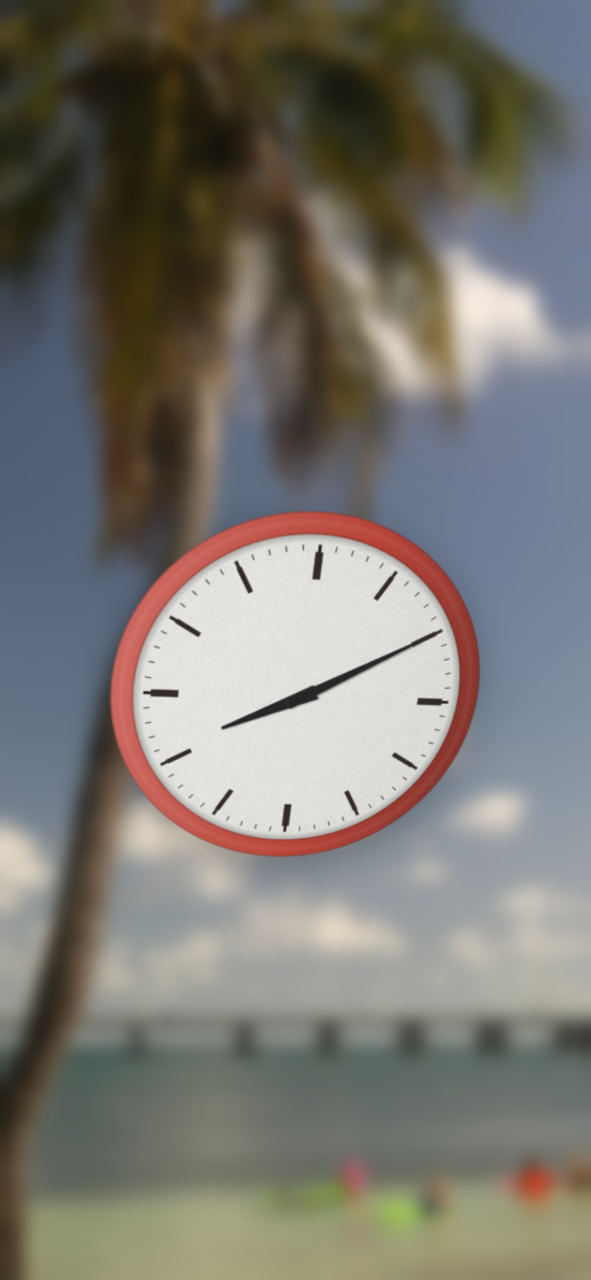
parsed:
8:10
